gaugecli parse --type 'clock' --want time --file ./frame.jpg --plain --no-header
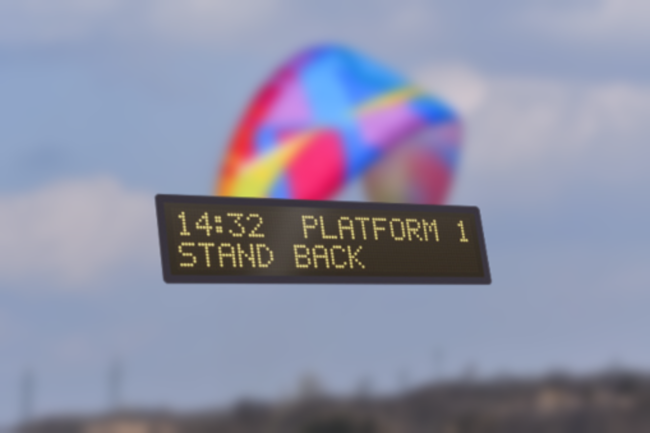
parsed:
14:32
